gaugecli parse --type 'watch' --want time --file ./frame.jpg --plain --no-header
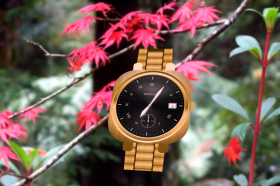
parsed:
7:05
